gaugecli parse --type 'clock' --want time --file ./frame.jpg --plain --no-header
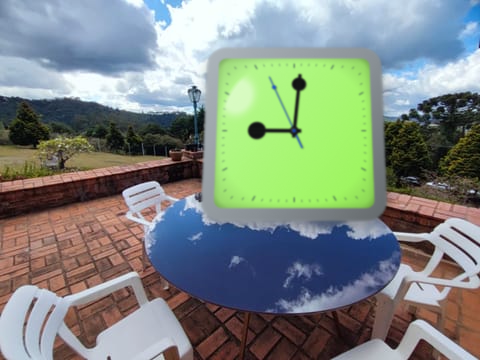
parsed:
9:00:56
